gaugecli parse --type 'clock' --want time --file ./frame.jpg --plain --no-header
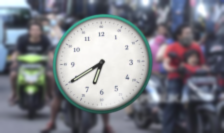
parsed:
6:40
